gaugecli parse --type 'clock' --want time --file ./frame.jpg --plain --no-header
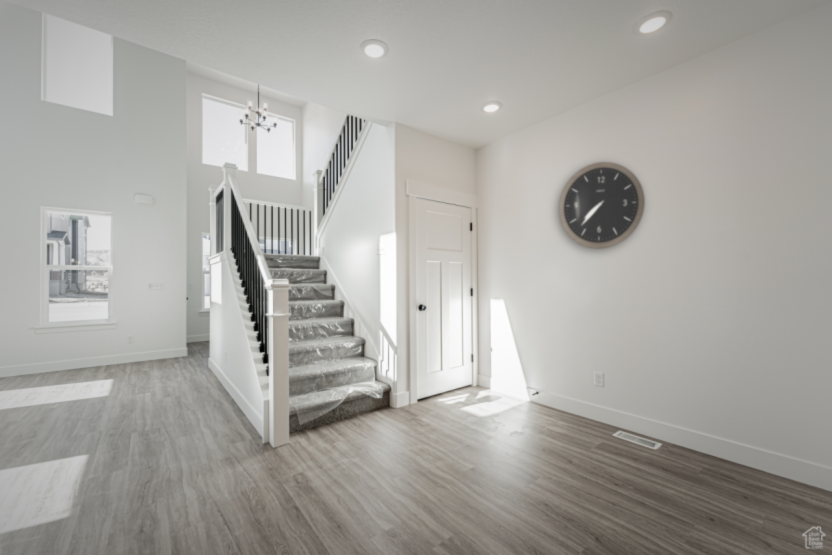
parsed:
7:37
